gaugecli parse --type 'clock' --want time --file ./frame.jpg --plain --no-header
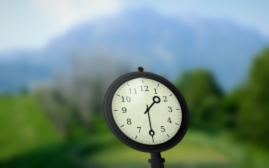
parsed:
1:30
